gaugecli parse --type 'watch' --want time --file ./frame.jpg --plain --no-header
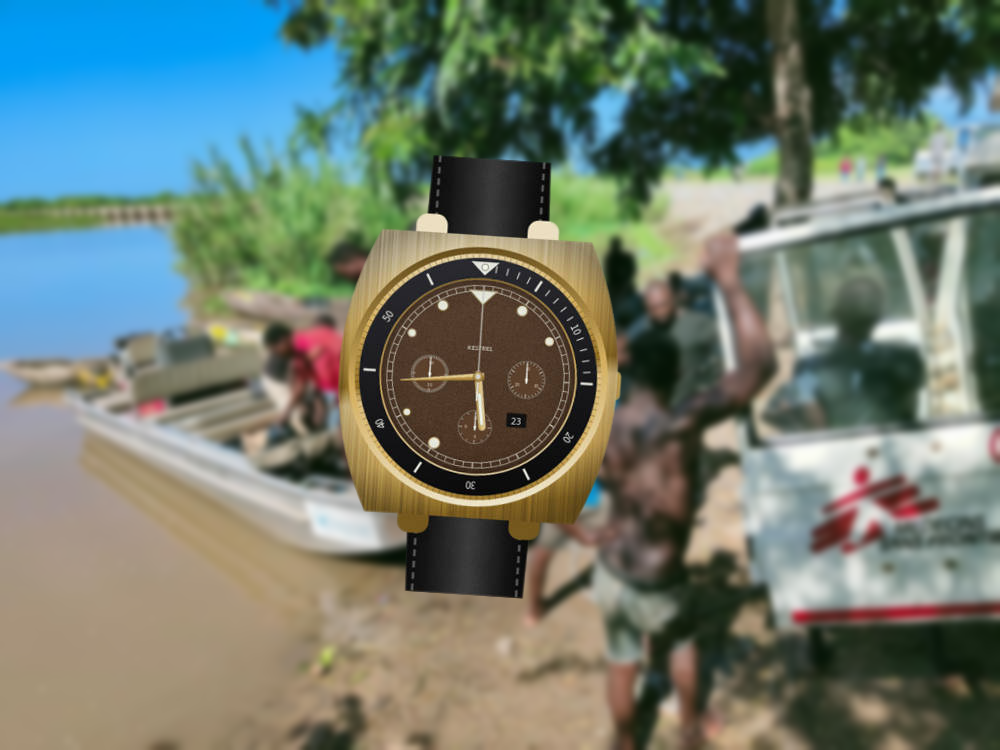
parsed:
5:44
